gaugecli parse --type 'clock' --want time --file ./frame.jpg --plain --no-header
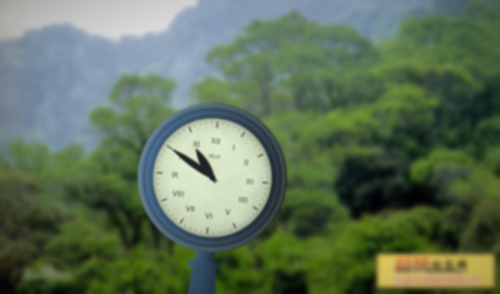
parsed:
10:50
